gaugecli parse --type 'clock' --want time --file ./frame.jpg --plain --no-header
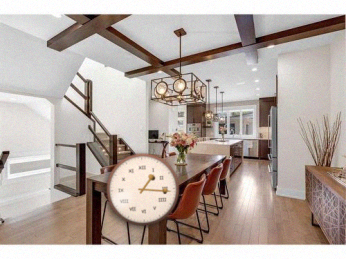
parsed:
1:16
